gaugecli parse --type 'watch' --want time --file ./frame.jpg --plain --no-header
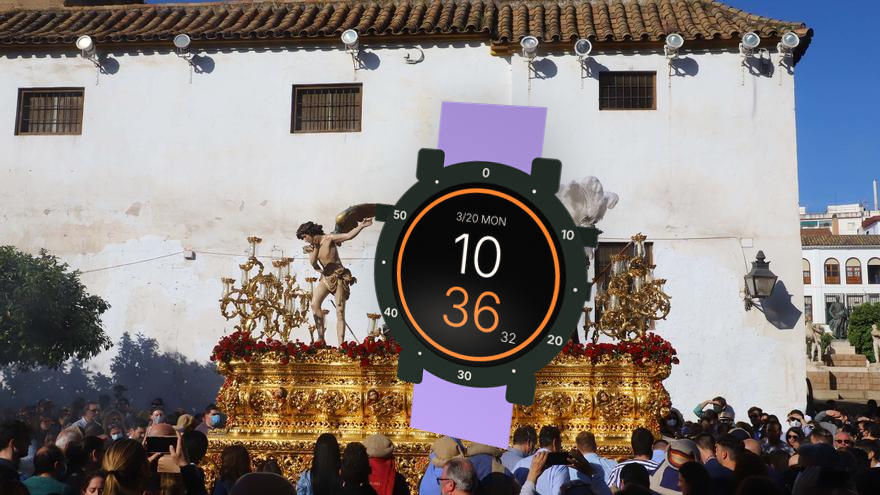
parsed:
10:36:32
